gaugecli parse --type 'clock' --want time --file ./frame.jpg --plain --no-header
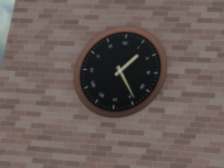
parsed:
1:24
